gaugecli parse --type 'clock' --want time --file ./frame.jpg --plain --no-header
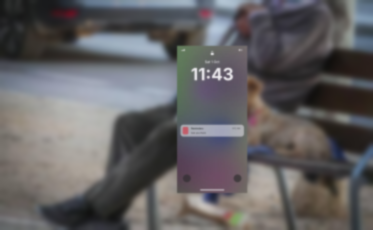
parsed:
11:43
